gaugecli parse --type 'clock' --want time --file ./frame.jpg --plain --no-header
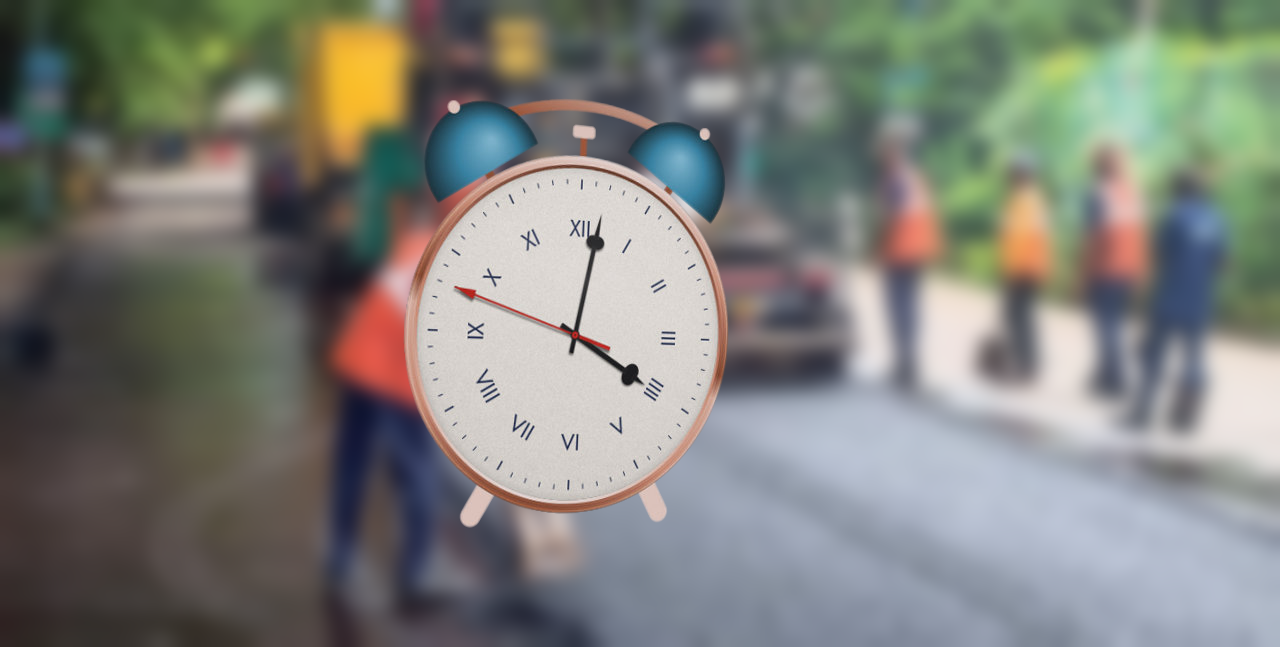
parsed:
4:01:48
